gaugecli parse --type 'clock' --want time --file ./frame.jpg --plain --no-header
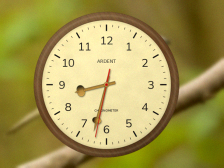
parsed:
8:32:32
